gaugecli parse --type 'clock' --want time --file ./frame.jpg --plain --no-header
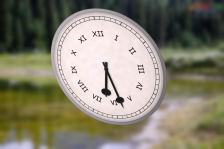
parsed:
6:28
